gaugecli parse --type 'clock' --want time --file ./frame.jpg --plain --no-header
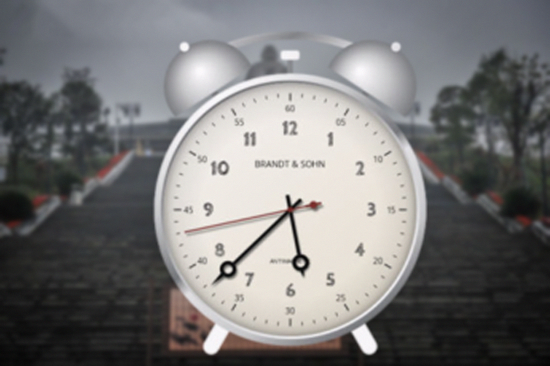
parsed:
5:37:43
